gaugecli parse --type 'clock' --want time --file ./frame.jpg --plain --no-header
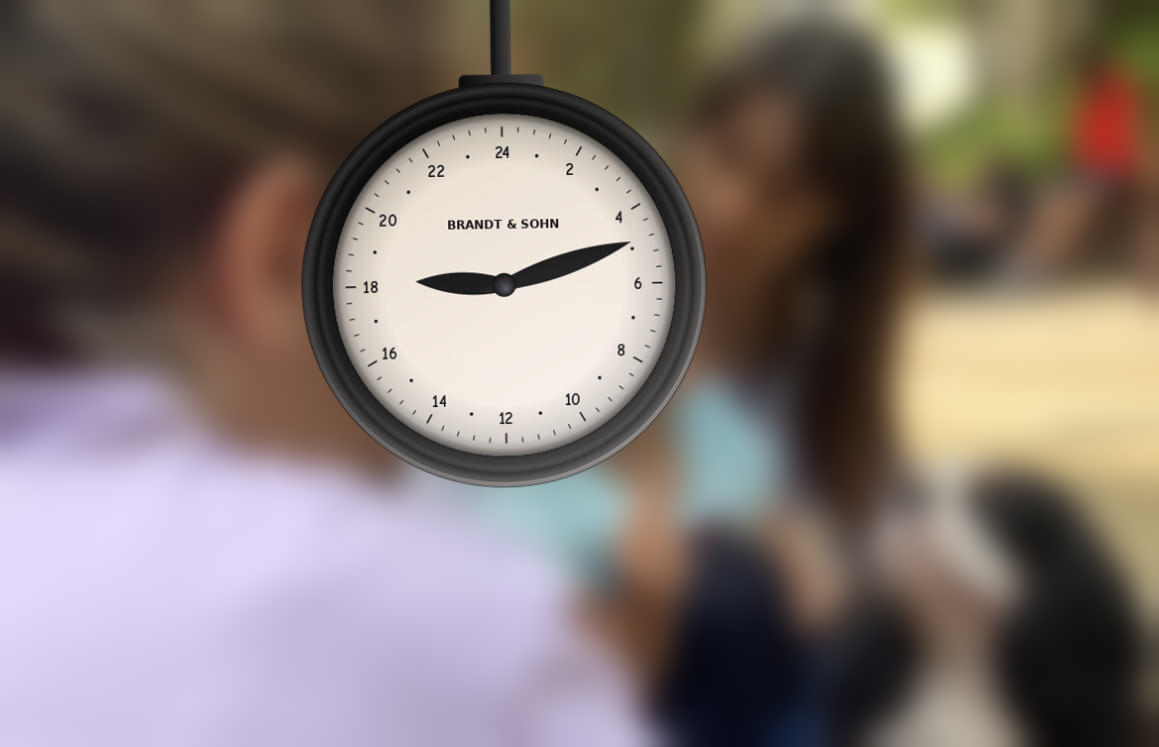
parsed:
18:12
